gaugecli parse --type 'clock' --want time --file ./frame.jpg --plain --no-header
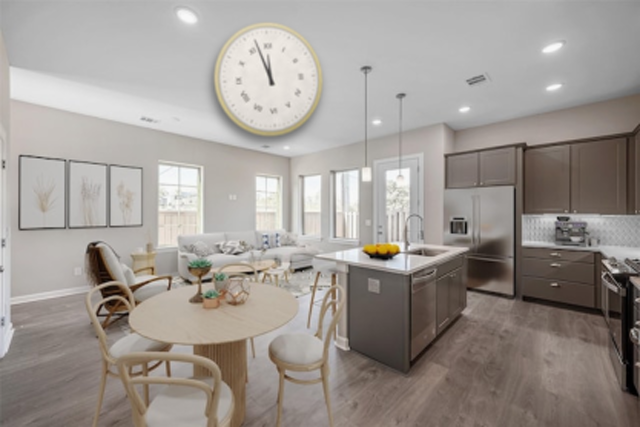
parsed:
11:57
